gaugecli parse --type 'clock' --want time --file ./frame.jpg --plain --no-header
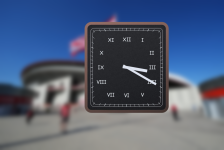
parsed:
3:20
